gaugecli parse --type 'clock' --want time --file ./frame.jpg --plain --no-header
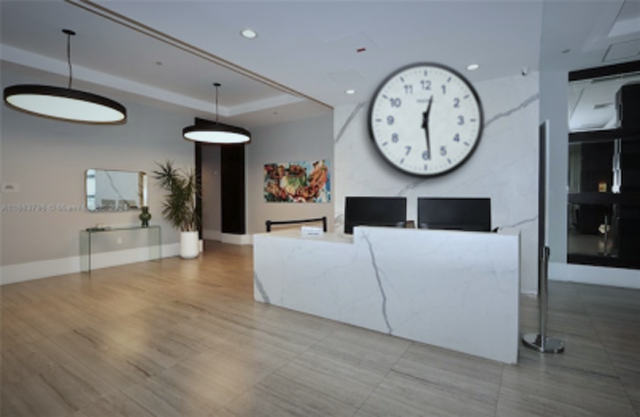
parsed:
12:29
